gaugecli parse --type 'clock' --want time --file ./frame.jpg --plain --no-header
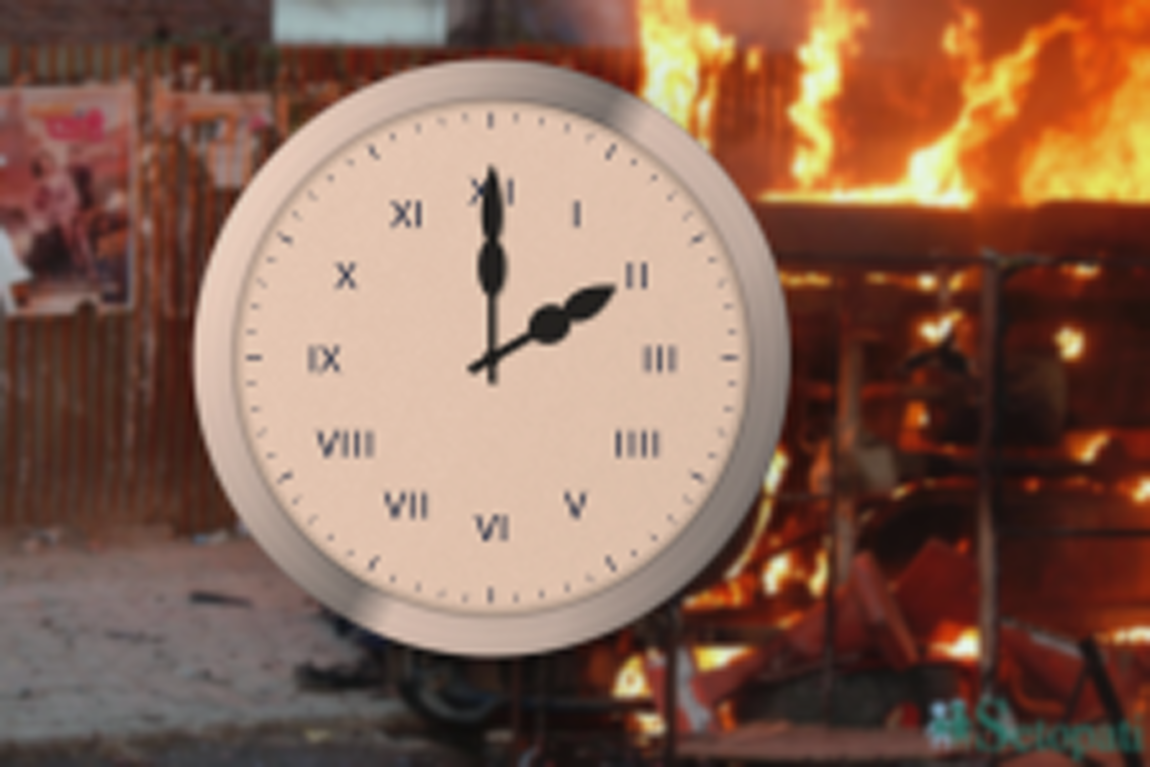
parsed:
2:00
